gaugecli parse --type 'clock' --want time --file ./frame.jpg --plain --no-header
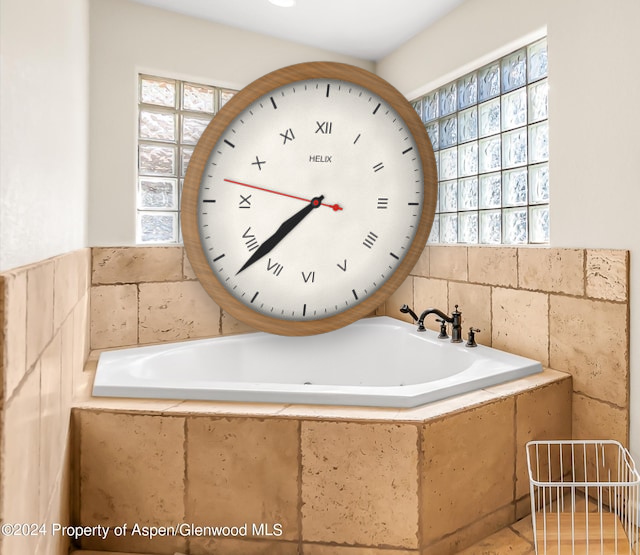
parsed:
7:37:47
